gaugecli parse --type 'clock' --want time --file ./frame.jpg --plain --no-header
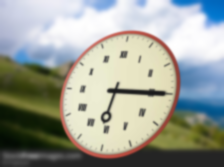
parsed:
6:15
